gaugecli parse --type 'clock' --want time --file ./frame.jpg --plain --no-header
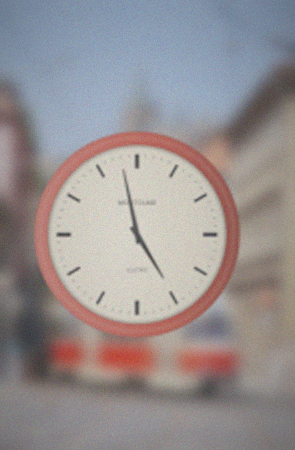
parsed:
4:58
